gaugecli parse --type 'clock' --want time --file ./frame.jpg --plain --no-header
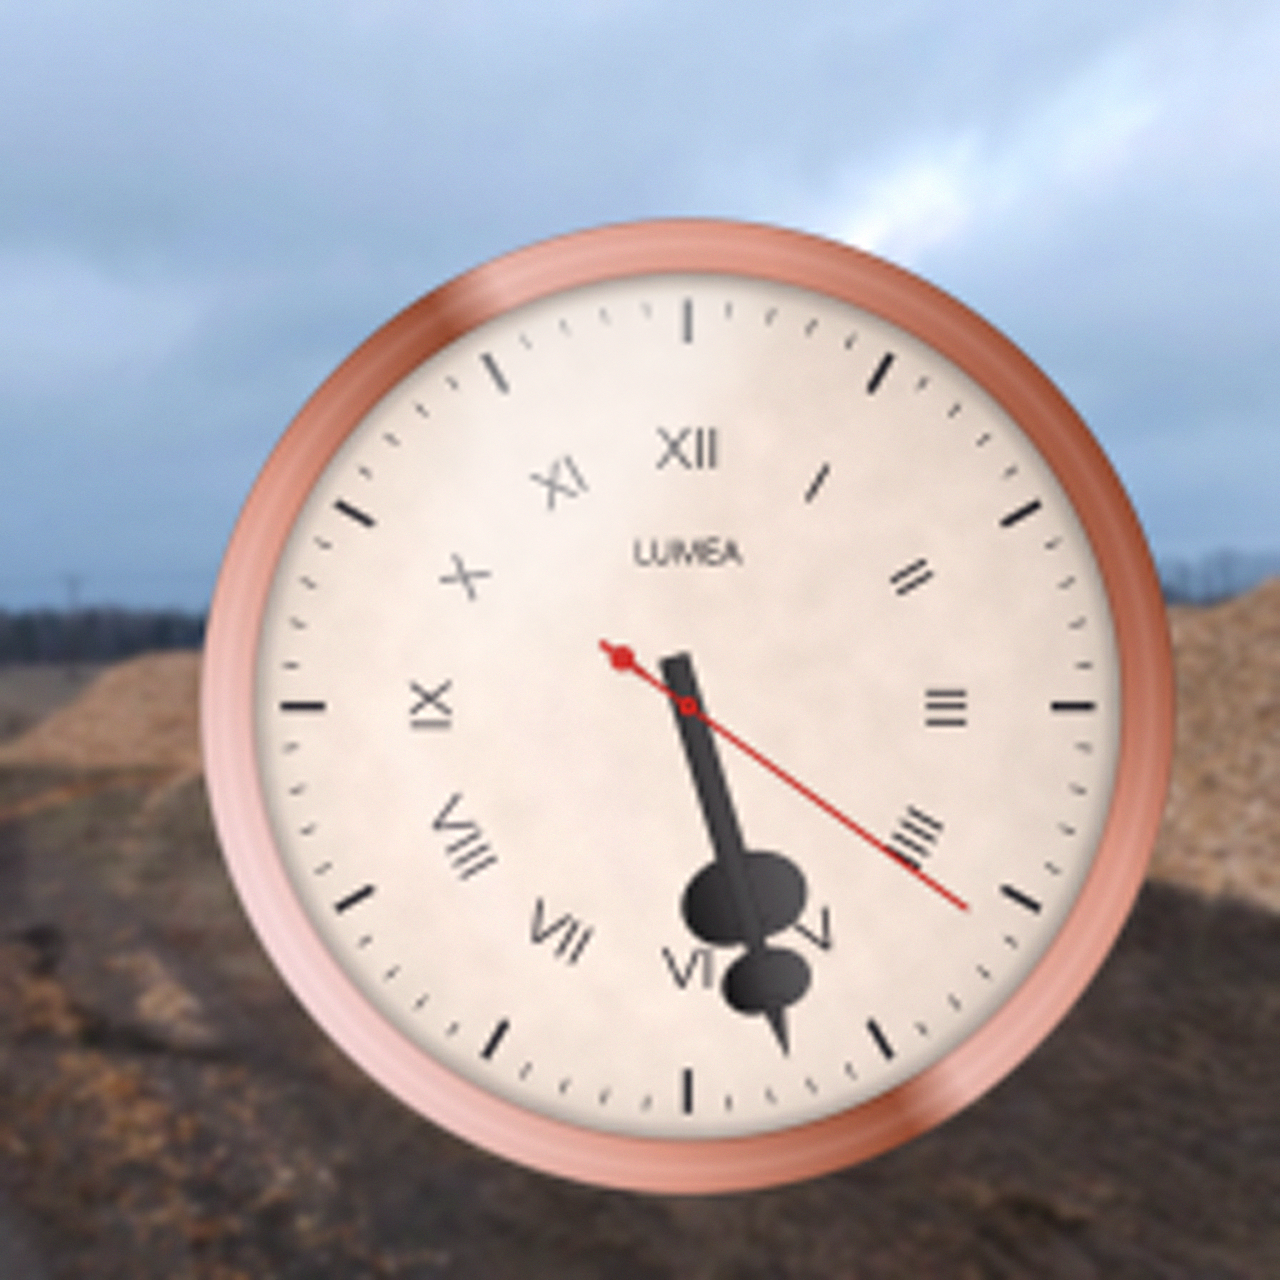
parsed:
5:27:21
